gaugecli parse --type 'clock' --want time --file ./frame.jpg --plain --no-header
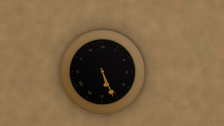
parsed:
5:26
